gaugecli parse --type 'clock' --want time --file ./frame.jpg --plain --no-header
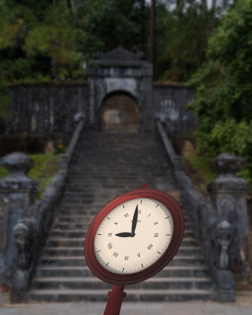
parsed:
8:59
